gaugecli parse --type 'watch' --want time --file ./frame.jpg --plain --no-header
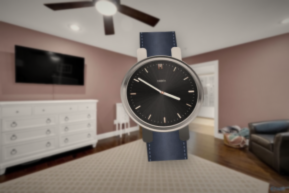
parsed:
3:51
